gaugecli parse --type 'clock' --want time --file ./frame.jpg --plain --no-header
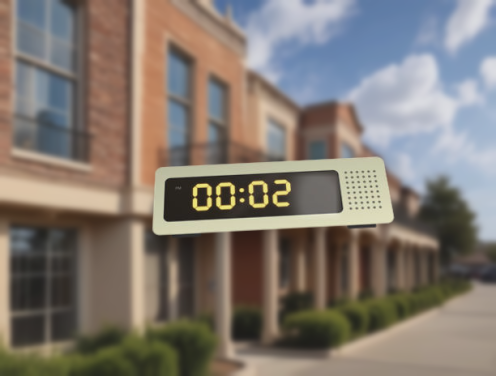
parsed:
0:02
